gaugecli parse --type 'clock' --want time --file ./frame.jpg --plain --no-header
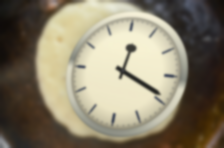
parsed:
12:19
